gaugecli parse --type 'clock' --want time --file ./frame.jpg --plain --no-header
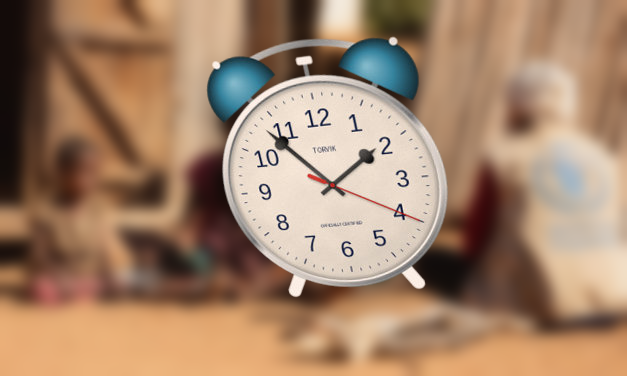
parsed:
1:53:20
